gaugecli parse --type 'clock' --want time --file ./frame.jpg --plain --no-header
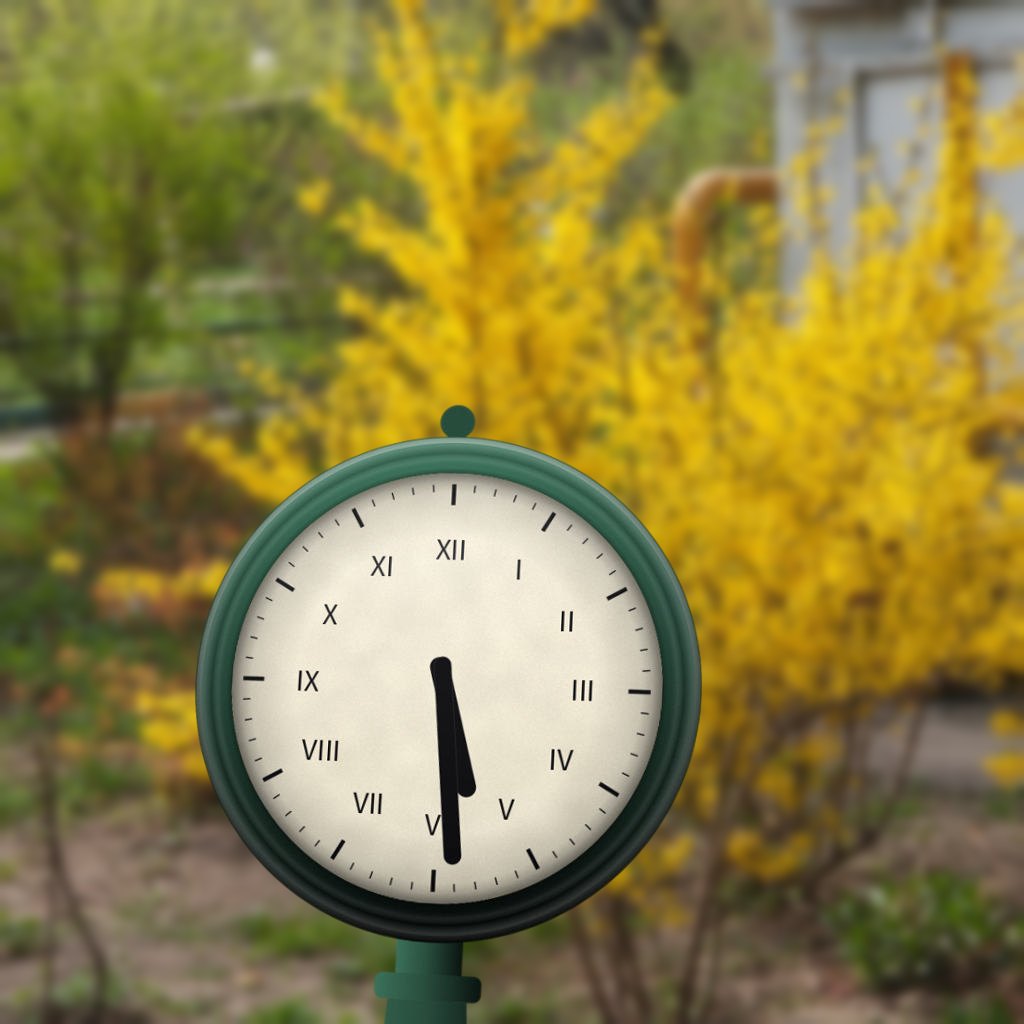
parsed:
5:29
